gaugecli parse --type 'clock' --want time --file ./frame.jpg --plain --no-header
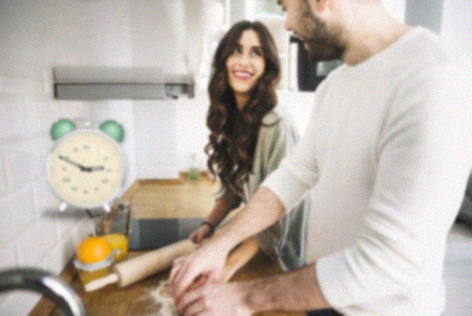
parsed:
2:49
